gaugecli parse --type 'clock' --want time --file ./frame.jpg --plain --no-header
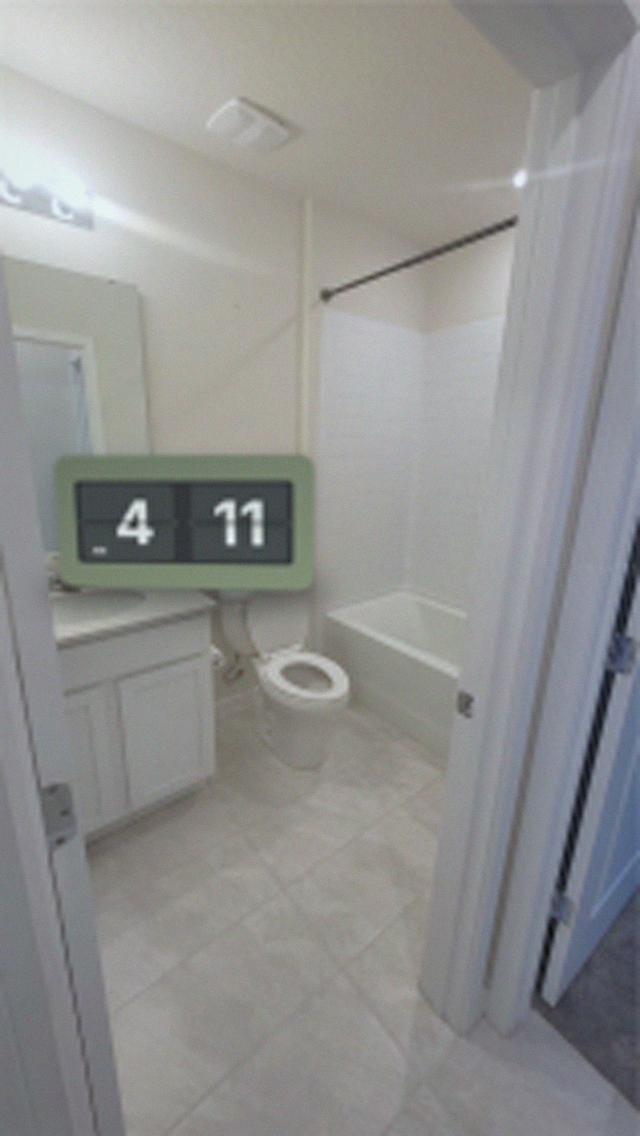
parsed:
4:11
